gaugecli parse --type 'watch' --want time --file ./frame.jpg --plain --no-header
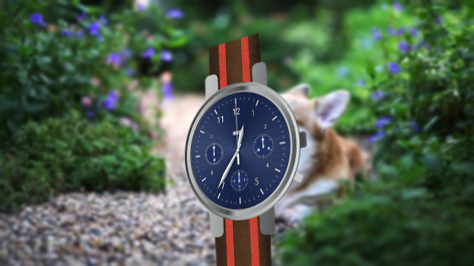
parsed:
12:36
